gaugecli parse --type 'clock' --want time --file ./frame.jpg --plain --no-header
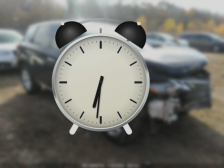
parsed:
6:31
